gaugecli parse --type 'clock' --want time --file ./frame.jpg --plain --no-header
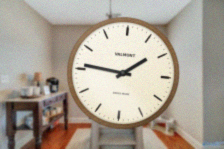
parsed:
1:46
